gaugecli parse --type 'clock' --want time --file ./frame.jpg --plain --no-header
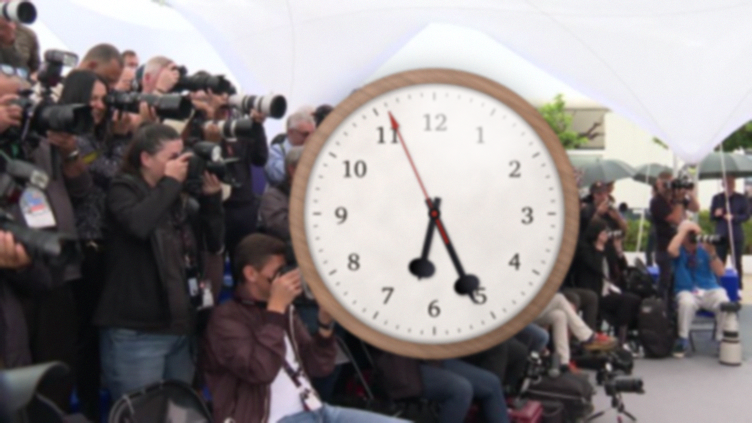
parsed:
6:25:56
